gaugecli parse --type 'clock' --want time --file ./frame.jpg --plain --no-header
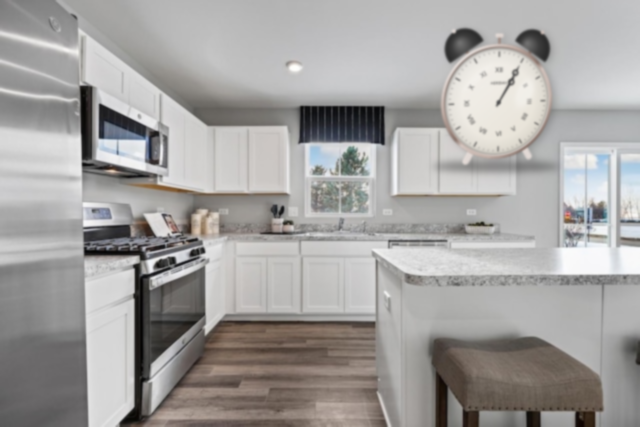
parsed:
1:05
